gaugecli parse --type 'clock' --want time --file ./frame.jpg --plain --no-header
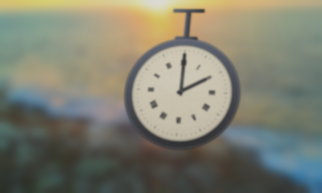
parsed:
2:00
